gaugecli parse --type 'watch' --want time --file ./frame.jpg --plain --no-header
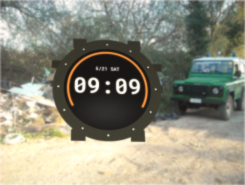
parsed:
9:09
